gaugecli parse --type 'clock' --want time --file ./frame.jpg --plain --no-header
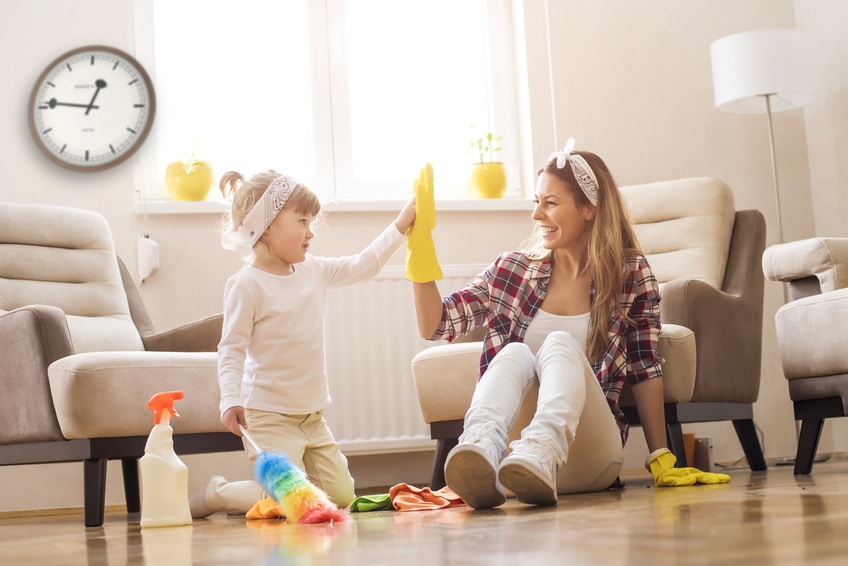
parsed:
12:46
